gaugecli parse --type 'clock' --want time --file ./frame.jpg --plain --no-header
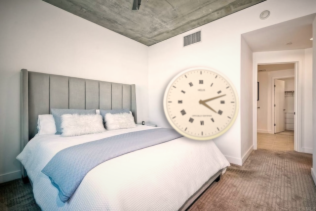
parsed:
4:12
